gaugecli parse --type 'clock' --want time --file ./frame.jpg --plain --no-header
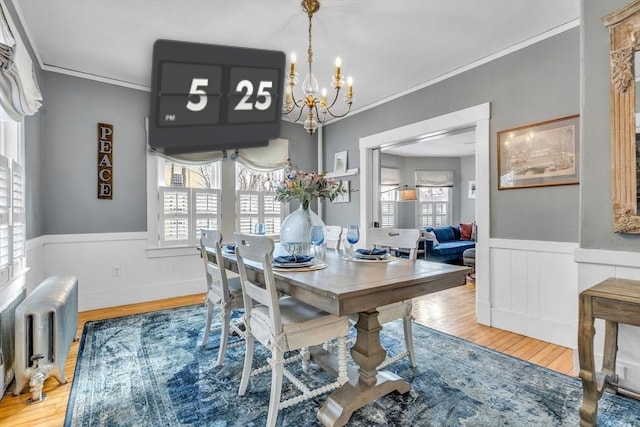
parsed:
5:25
